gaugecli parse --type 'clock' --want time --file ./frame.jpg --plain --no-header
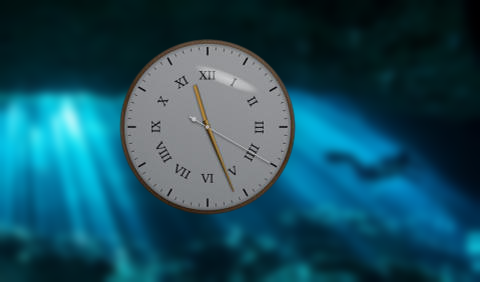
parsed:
11:26:20
